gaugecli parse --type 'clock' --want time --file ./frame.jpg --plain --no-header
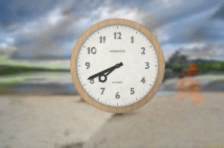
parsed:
7:41
